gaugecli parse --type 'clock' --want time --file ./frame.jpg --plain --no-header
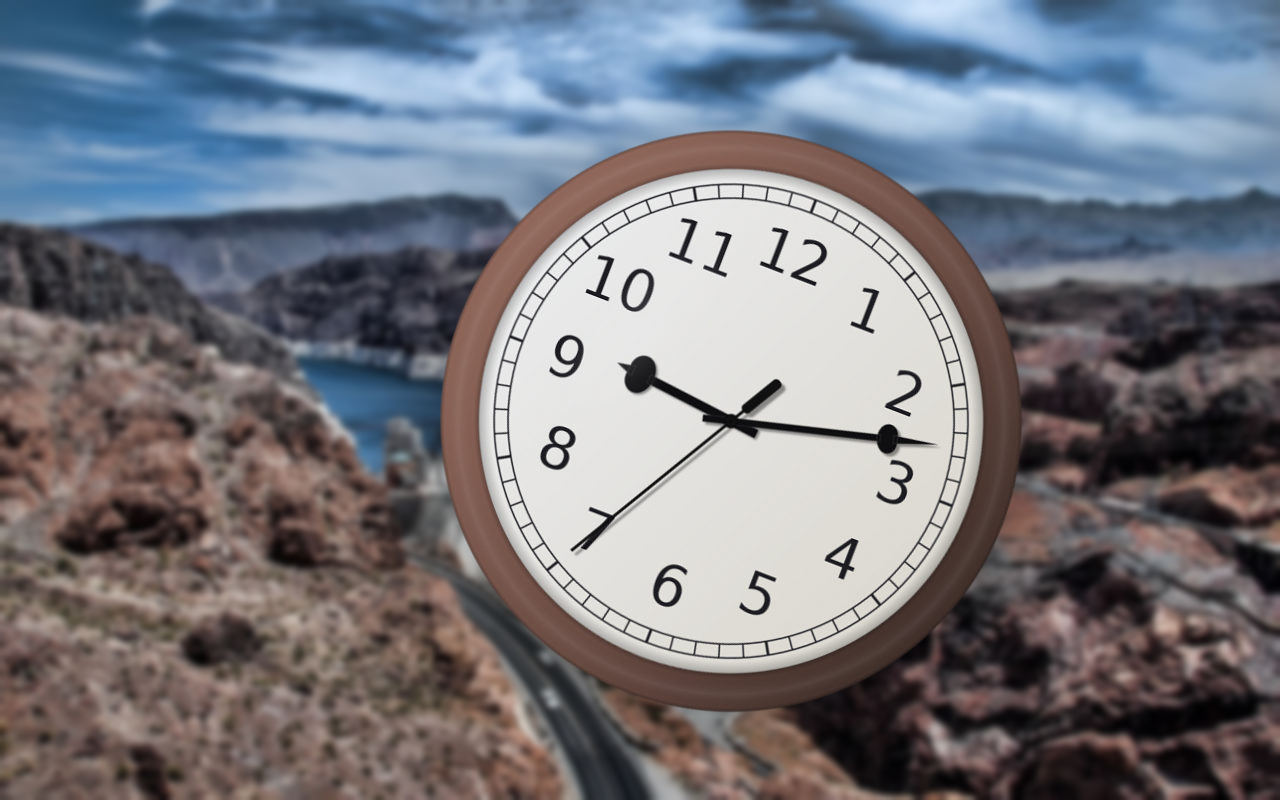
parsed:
9:12:35
